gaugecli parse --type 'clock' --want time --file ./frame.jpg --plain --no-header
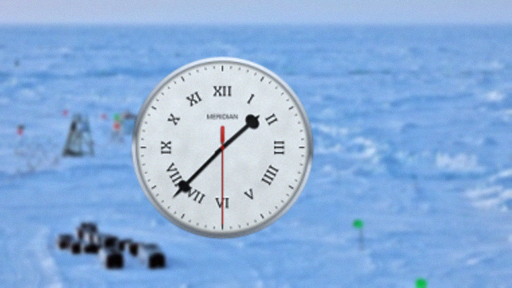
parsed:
1:37:30
